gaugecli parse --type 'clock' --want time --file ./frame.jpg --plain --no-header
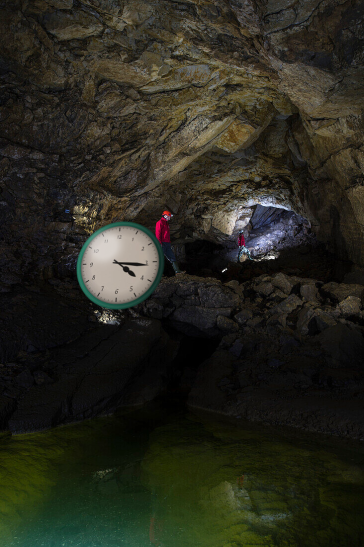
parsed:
4:16
